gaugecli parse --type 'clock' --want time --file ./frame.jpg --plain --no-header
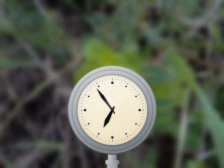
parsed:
6:54
